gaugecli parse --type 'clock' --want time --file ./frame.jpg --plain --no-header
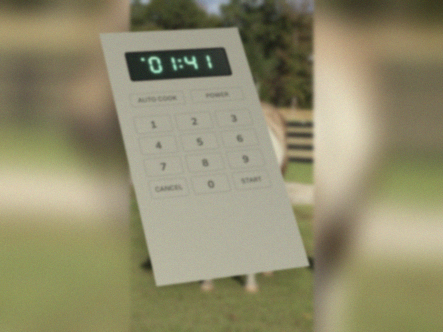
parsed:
1:41
